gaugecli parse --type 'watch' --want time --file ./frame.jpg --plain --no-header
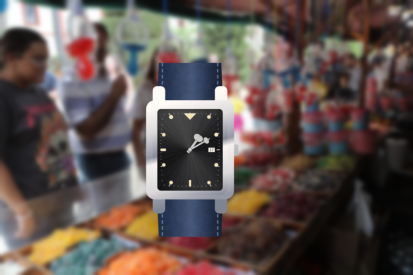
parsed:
1:10
